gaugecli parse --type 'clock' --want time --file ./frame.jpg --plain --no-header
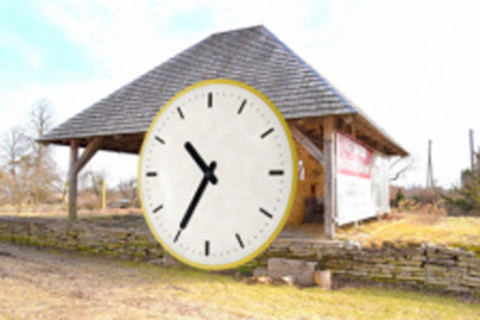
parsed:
10:35
